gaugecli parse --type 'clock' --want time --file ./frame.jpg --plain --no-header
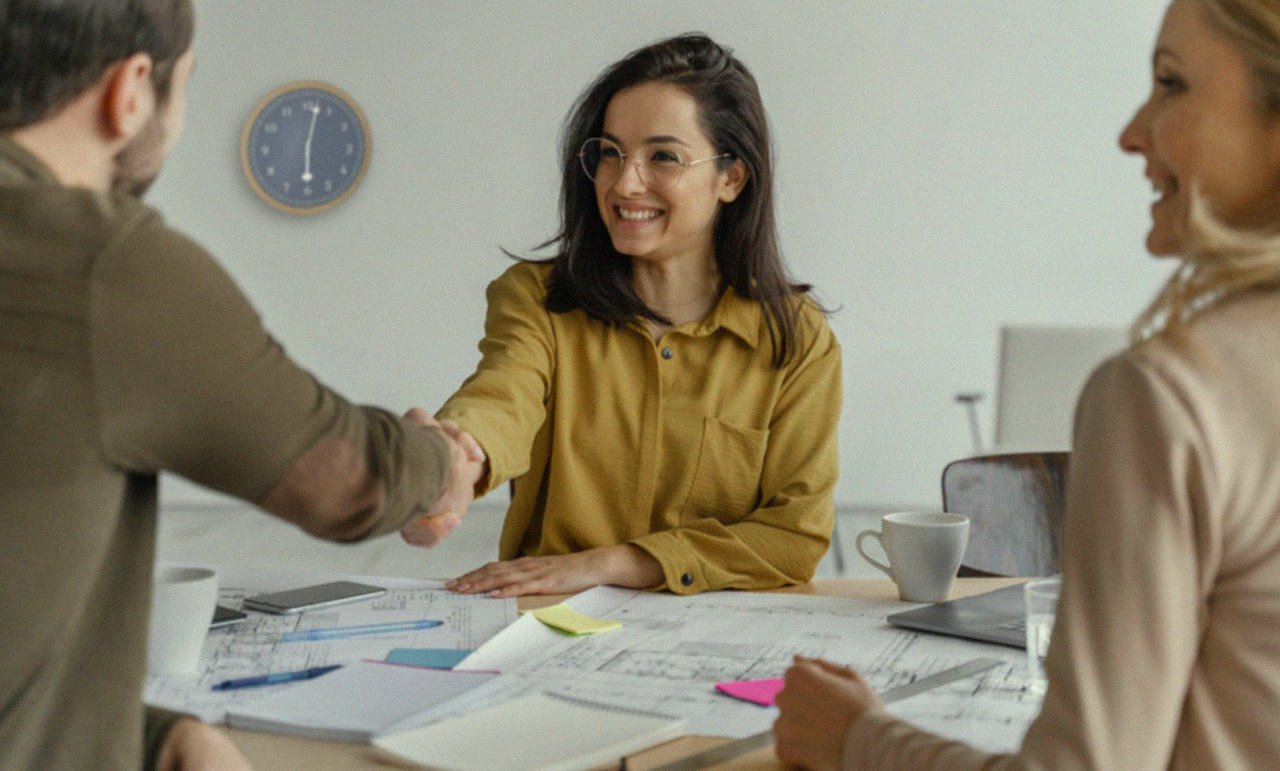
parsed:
6:02
